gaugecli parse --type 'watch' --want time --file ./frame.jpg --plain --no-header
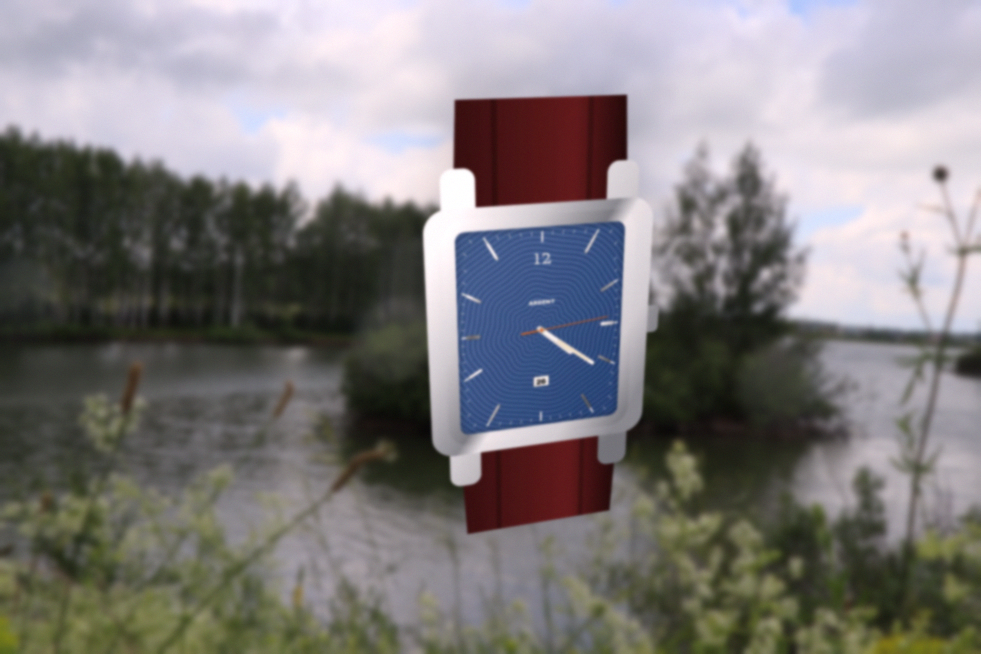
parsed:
4:21:14
